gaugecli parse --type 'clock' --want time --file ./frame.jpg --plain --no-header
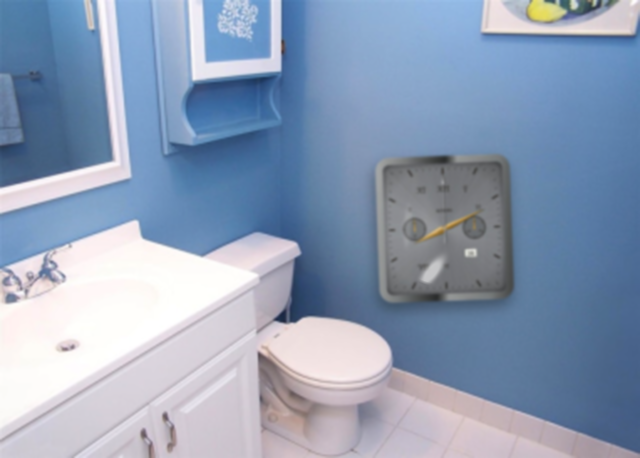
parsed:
8:11
